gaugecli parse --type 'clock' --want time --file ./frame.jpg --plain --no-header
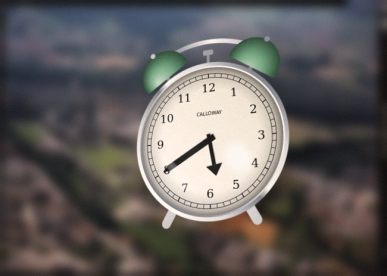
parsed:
5:40
